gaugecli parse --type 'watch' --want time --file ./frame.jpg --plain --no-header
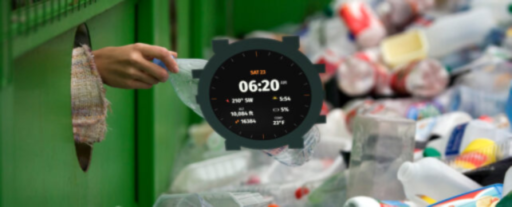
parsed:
6:20
